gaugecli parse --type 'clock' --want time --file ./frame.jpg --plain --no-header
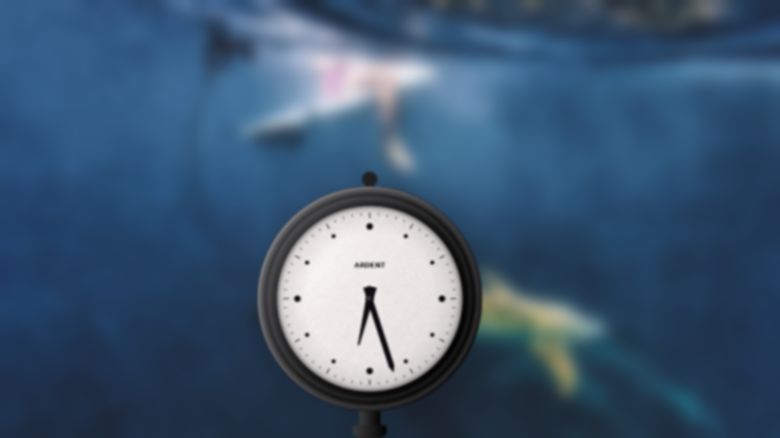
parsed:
6:27
